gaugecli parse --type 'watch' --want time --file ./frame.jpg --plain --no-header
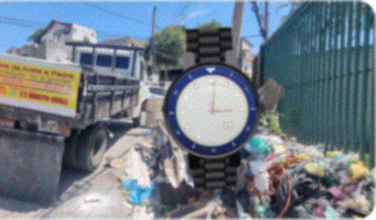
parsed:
3:01
